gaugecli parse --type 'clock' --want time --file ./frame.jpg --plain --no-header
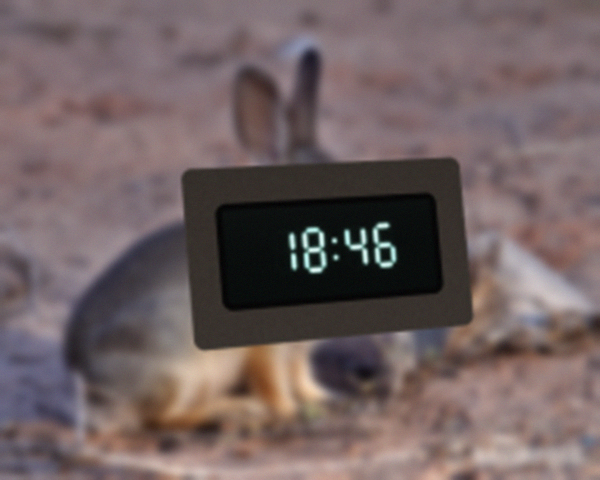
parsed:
18:46
